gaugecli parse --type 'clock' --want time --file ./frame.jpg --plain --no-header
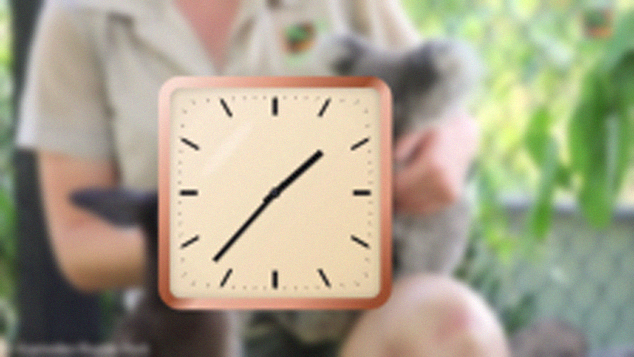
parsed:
1:37
